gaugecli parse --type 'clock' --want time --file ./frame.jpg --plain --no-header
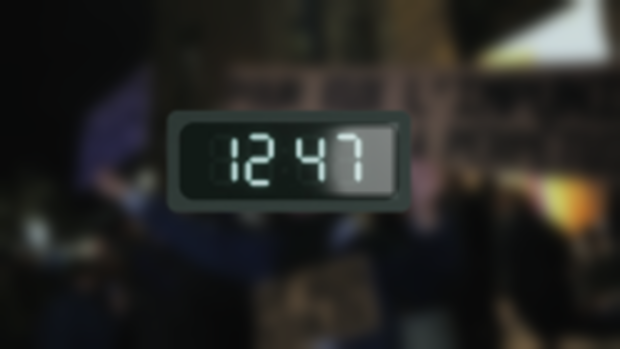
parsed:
12:47
